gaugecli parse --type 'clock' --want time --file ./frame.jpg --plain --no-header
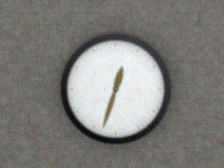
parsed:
12:33
